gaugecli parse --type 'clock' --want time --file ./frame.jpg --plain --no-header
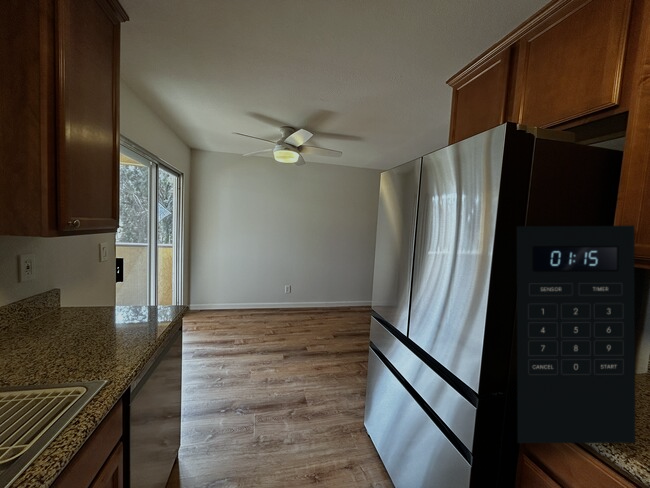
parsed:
1:15
